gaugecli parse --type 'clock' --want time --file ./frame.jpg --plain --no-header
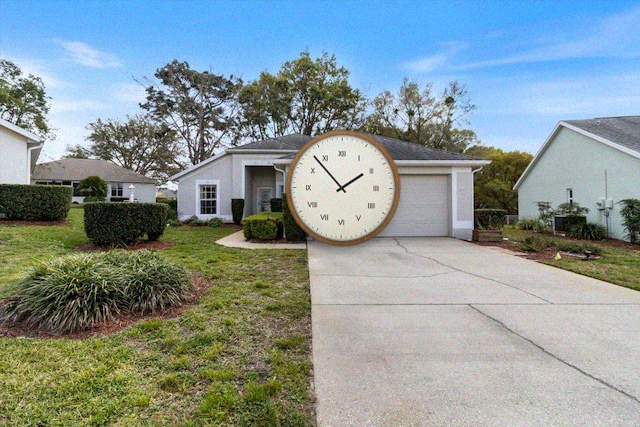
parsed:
1:53
